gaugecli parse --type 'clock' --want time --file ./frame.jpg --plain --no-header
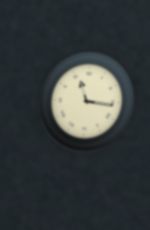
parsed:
11:16
